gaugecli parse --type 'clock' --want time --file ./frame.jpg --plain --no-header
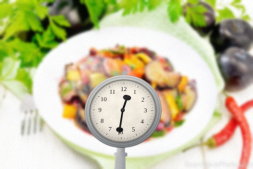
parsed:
12:31
